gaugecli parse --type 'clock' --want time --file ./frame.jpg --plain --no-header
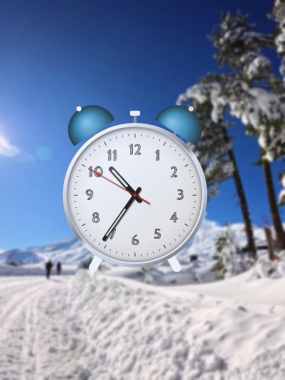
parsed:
10:35:50
